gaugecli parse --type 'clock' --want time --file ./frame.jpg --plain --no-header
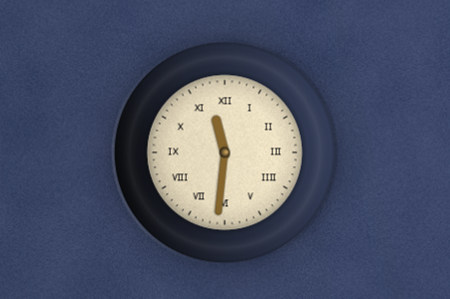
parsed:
11:31
